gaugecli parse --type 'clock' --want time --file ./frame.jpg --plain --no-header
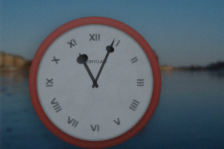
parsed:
11:04
